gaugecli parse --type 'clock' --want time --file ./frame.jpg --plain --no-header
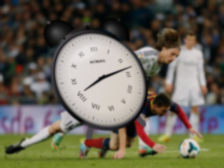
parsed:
8:13
